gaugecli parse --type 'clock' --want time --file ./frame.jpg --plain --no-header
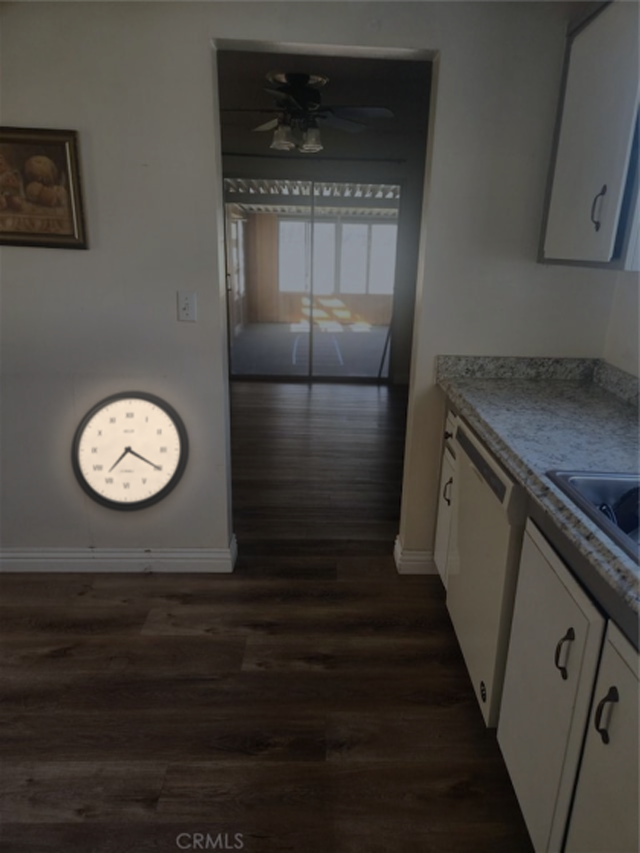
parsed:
7:20
